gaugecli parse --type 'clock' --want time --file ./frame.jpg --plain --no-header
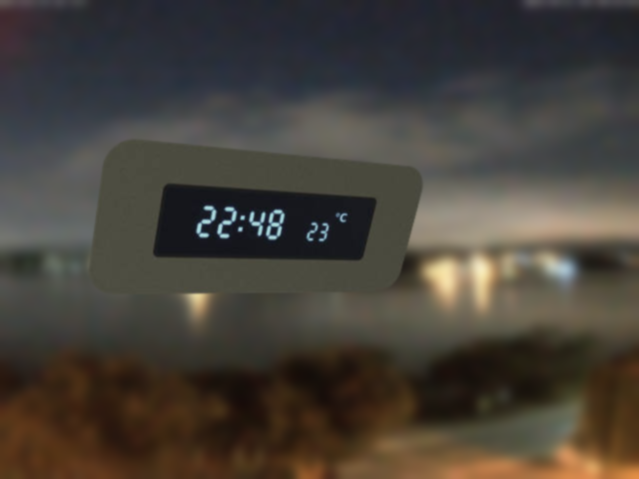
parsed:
22:48
